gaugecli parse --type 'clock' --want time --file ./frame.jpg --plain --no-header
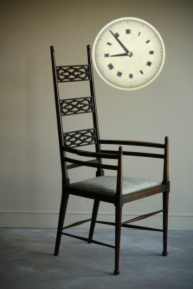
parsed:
8:54
